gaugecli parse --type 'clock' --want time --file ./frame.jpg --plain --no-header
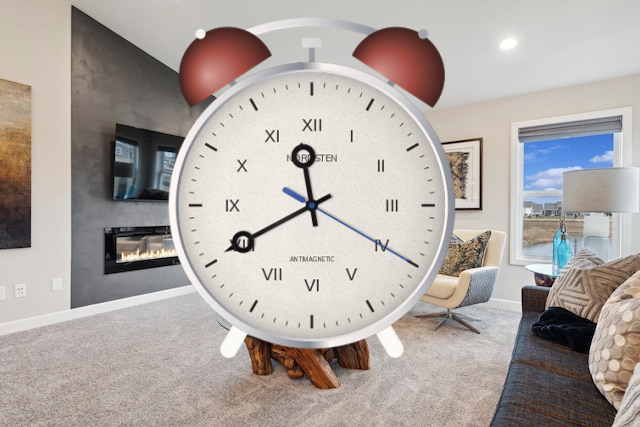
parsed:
11:40:20
